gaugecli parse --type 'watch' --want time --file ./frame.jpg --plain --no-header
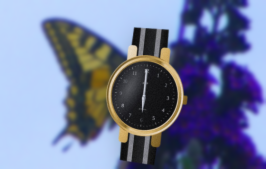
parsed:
6:00
